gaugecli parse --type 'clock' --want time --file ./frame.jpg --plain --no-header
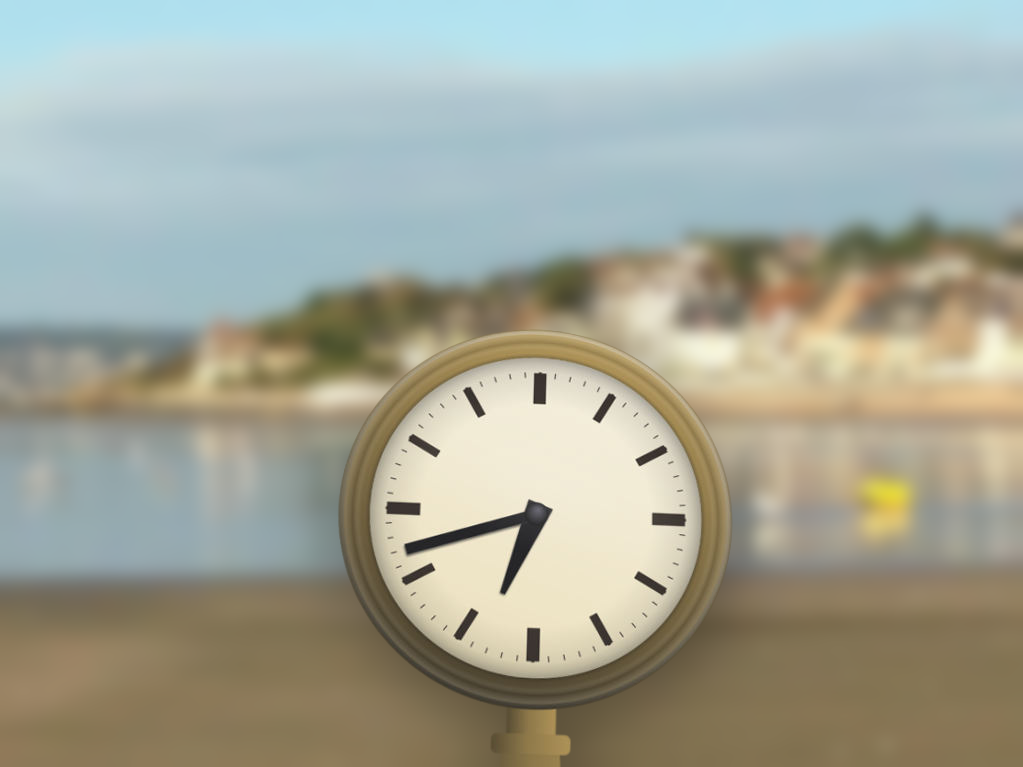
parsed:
6:42
